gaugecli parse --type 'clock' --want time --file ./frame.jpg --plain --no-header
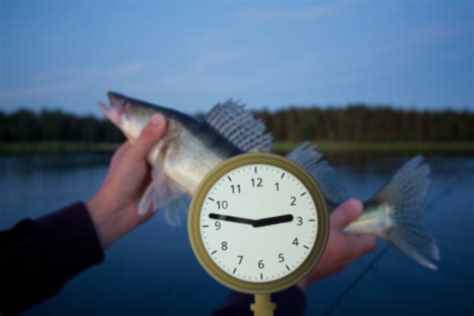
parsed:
2:47
